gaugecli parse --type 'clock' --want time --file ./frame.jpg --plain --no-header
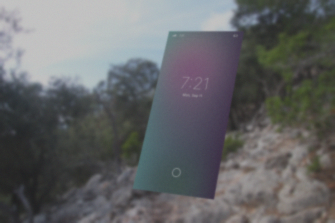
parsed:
7:21
